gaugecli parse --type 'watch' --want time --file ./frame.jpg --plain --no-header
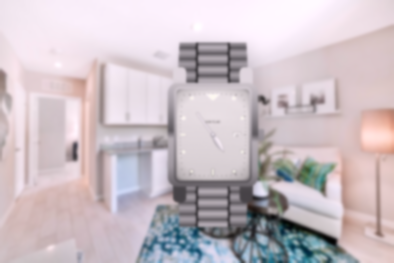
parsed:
4:54
